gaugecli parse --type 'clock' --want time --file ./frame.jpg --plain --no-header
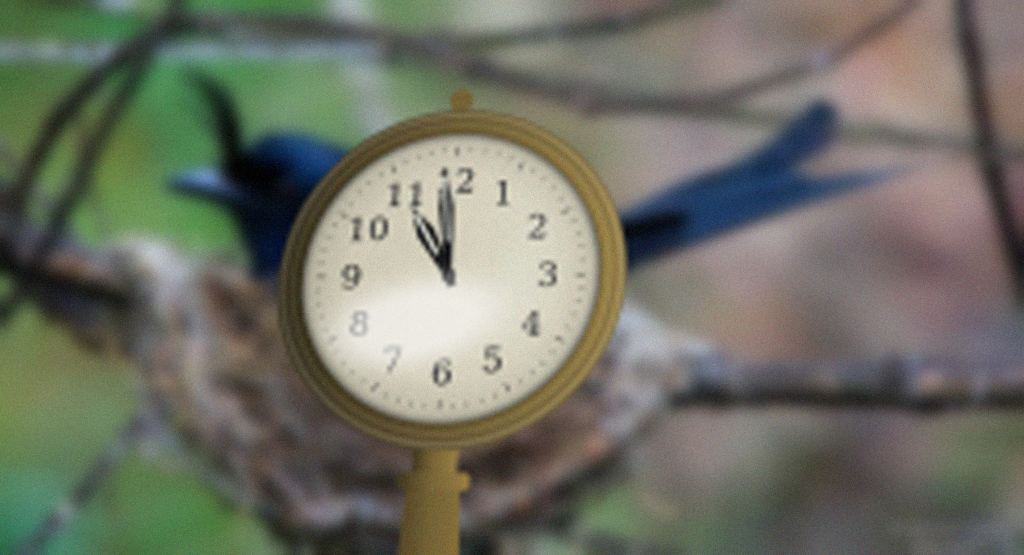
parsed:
10:59
